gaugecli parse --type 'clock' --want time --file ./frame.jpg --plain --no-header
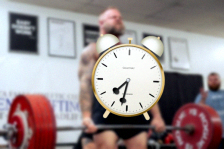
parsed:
7:32
